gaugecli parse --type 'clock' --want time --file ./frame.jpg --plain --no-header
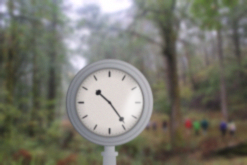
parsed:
10:24
